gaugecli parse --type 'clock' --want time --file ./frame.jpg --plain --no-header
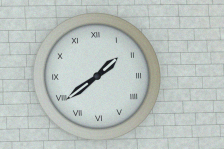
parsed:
1:39
